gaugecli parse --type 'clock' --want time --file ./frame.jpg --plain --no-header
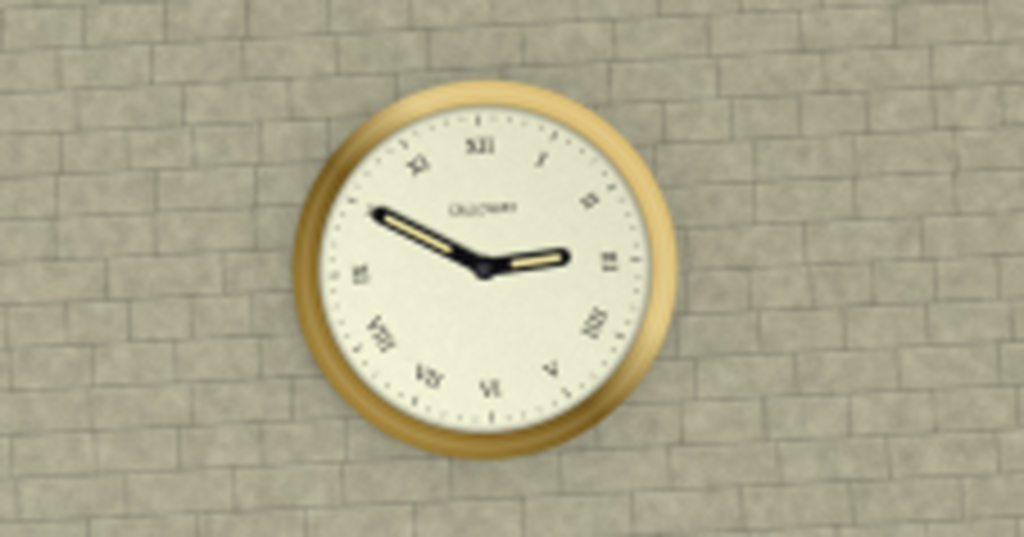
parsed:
2:50
